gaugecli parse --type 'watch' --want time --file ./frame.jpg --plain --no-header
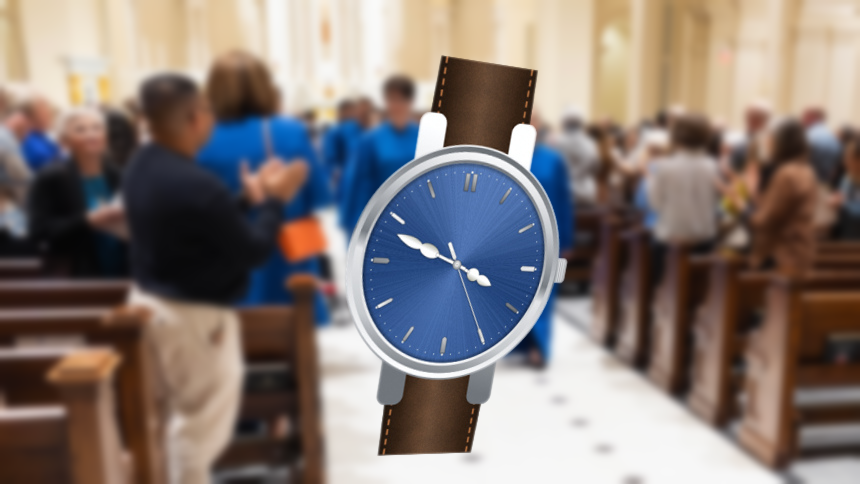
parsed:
3:48:25
